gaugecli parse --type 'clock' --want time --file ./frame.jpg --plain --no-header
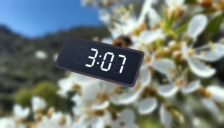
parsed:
3:07
